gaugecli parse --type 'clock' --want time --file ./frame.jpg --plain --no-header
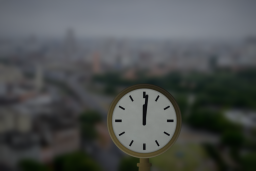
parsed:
12:01
